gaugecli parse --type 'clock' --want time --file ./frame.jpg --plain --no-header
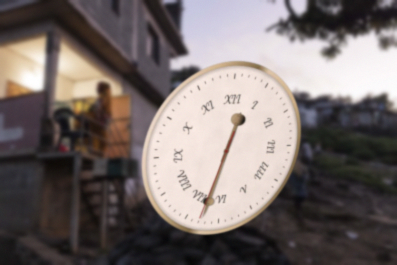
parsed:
12:32:33
